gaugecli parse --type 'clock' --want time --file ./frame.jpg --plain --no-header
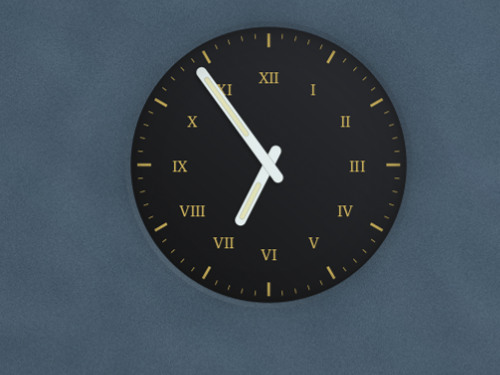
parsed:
6:54
